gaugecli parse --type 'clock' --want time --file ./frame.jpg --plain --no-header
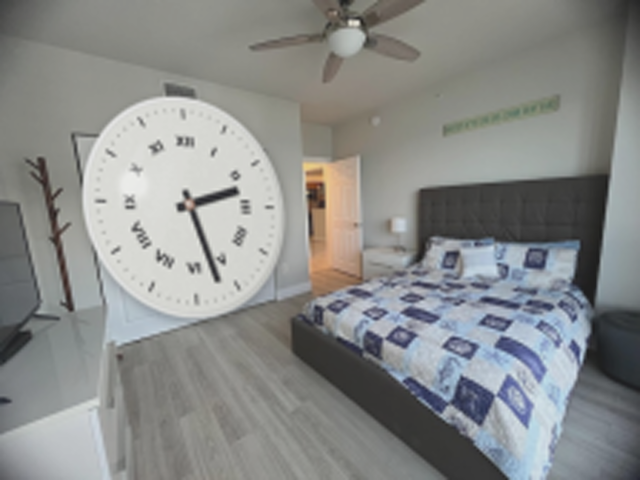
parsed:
2:27
